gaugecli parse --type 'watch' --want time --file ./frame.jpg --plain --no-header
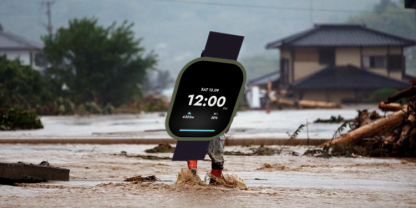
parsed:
12:00
